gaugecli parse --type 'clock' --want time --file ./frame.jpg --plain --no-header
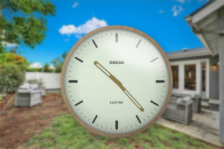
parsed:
10:23
